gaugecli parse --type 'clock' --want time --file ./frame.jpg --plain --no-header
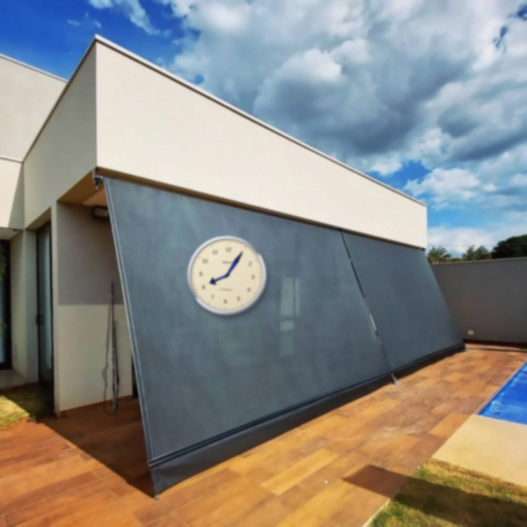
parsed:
8:05
